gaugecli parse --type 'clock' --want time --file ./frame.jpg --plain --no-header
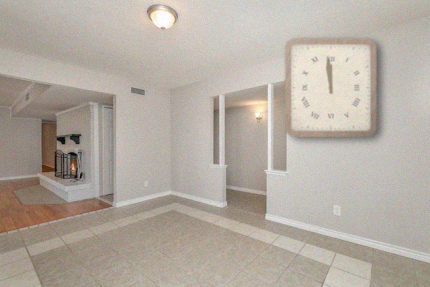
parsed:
11:59
